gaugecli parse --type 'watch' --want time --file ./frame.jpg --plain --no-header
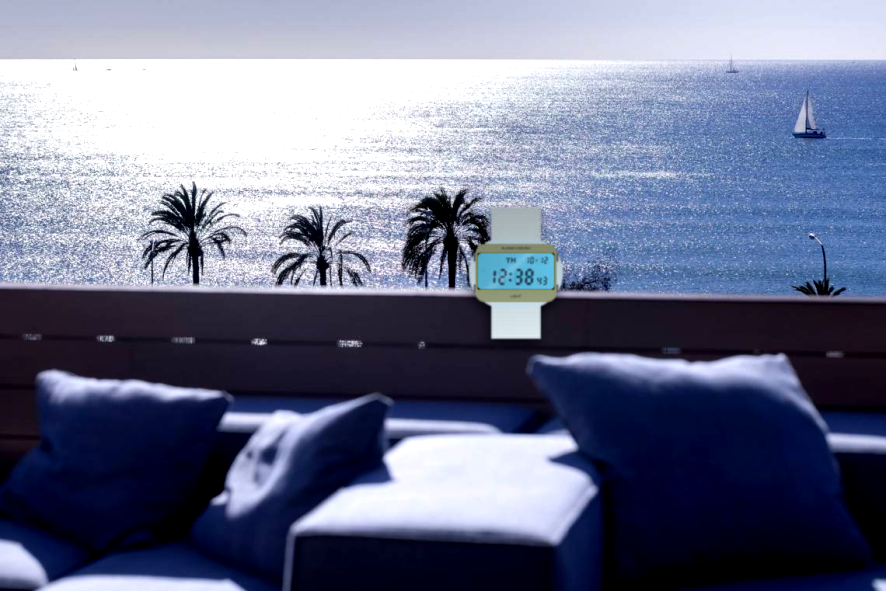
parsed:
12:38
